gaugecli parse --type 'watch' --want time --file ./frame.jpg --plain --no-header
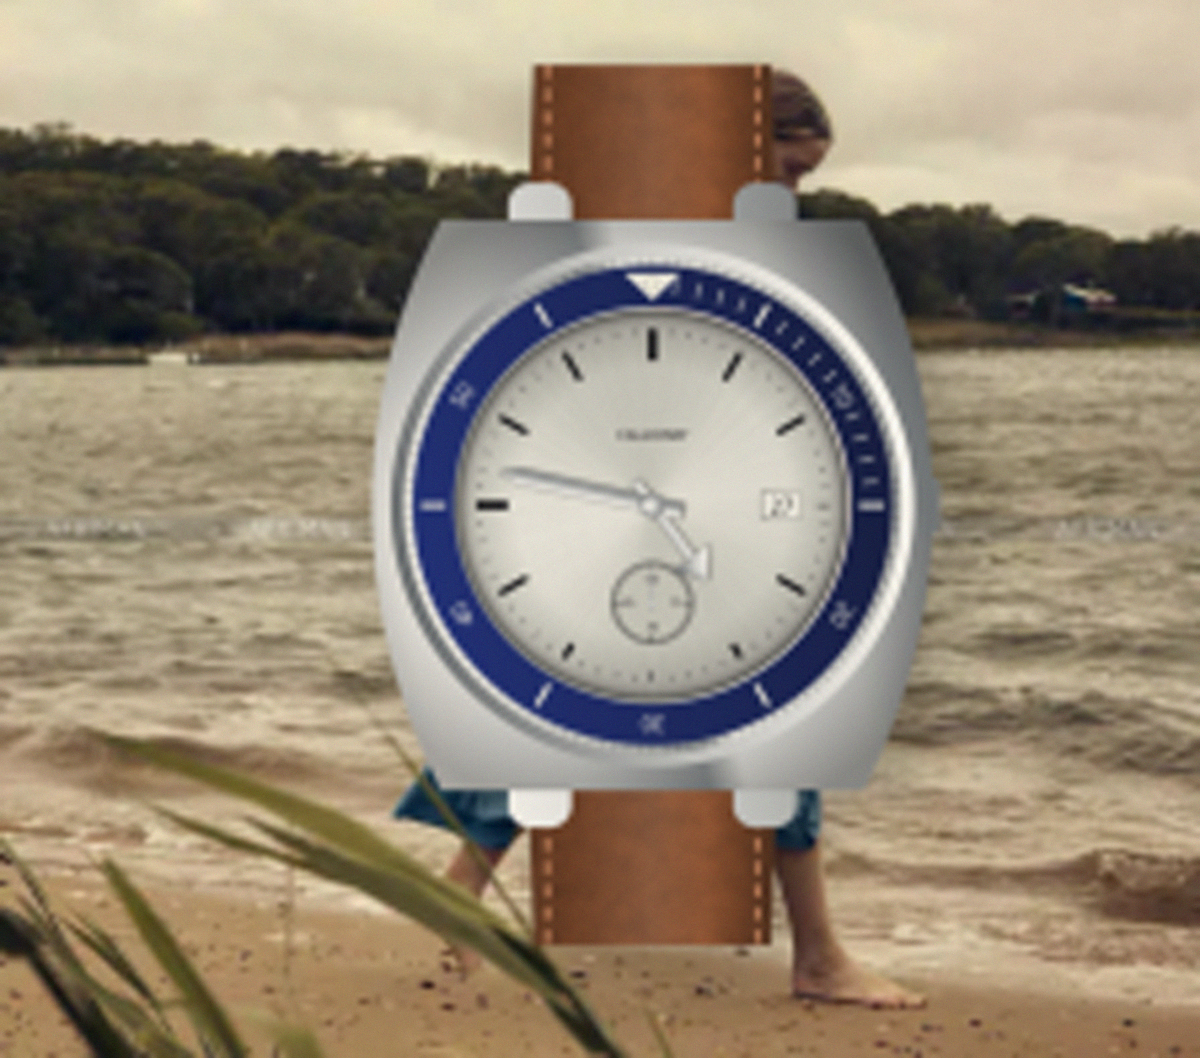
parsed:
4:47
